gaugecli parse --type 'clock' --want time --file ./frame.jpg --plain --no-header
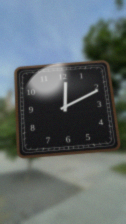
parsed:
12:11
